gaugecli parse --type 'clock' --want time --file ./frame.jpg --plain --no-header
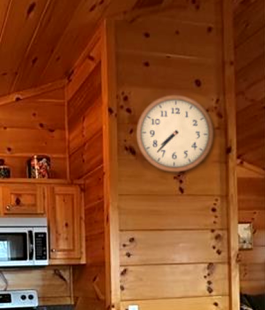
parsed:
7:37
